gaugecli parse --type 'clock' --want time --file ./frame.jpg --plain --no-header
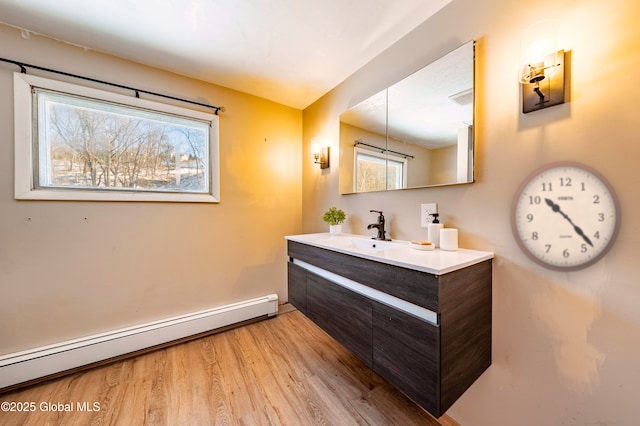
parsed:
10:23
